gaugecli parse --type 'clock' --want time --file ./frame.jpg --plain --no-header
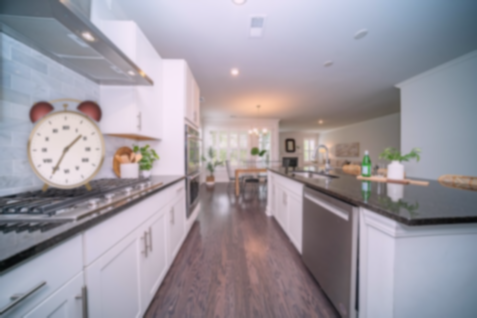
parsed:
1:35
